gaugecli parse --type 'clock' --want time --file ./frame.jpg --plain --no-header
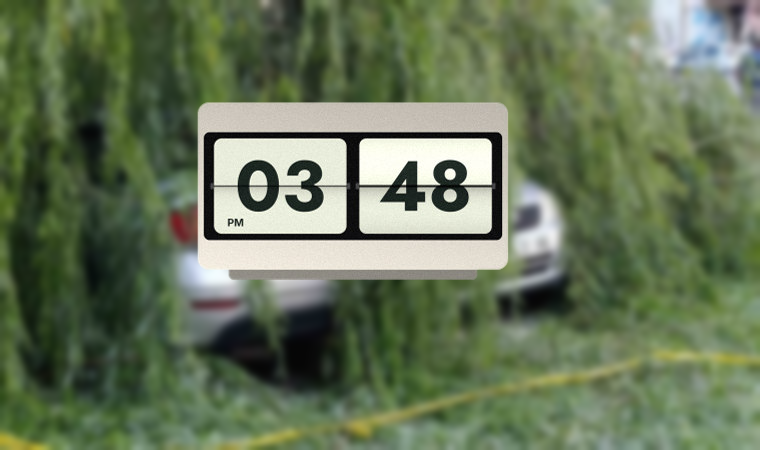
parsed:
3:48
